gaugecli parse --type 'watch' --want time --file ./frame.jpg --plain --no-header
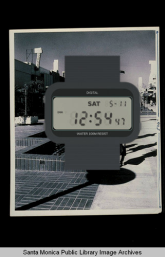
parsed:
12:54:47
